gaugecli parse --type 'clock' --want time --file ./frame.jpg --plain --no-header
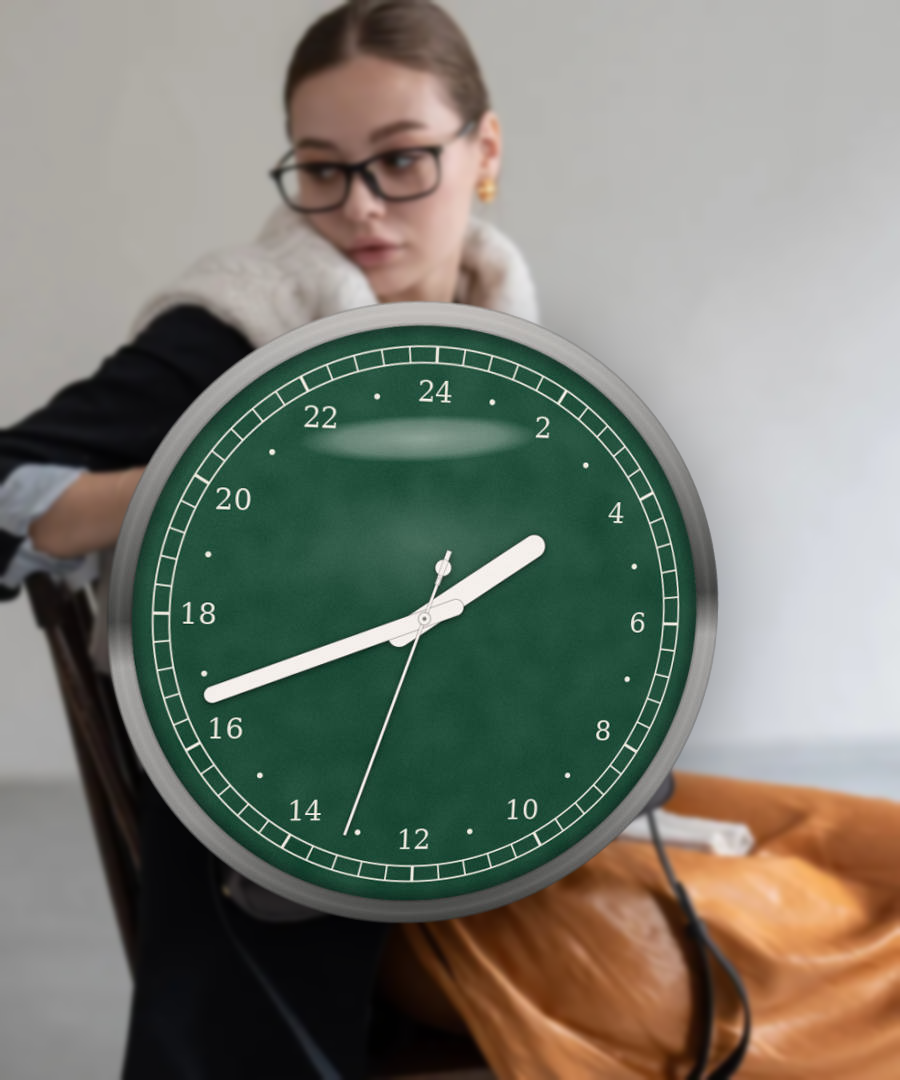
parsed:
3:41:33
